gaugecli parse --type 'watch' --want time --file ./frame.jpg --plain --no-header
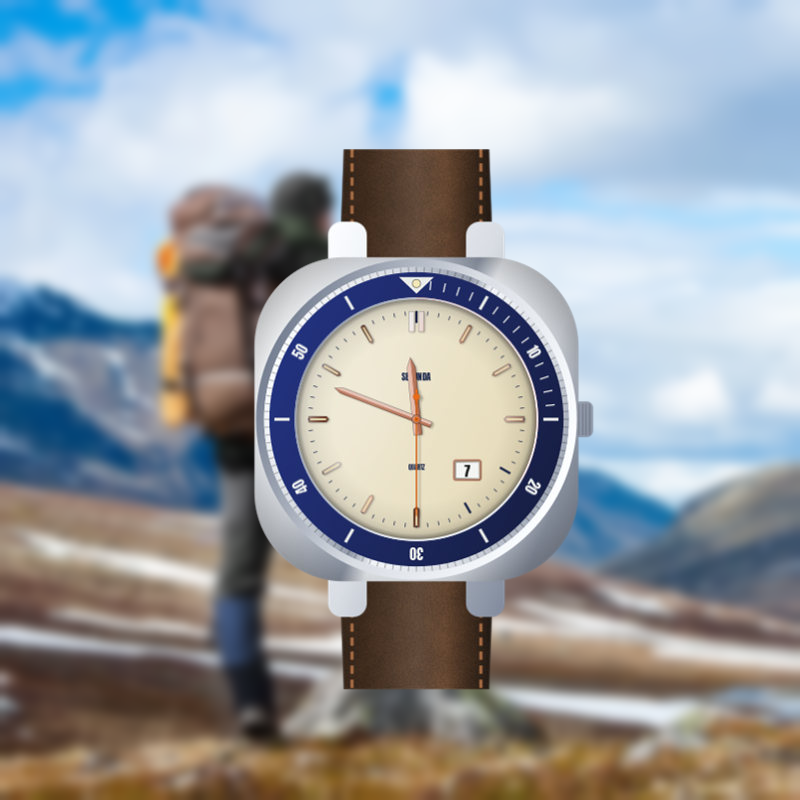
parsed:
11:48:30
